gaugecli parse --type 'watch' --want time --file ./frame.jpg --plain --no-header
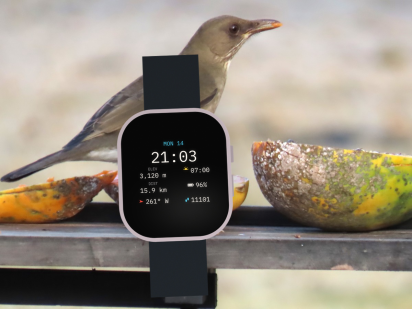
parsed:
21:03
